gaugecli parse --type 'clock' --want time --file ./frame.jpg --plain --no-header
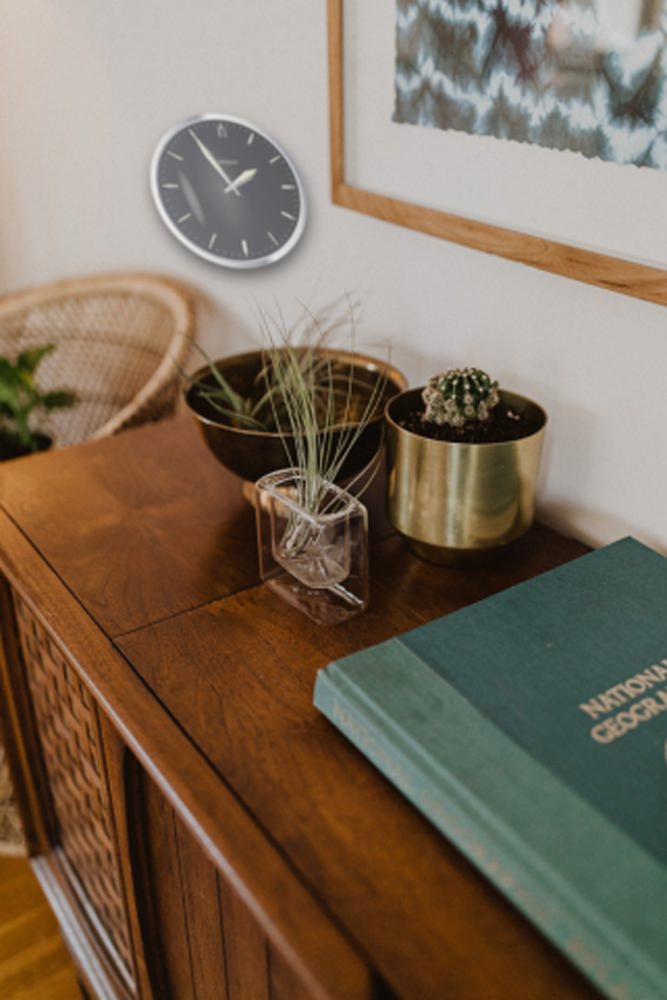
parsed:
1:55
